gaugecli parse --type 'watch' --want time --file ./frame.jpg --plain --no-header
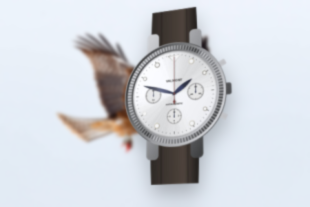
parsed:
1:48
